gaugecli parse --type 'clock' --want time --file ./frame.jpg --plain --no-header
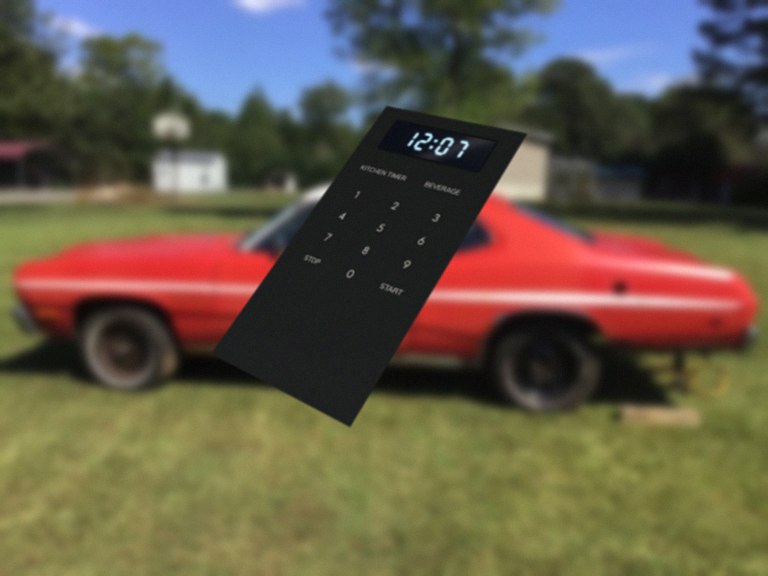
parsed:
12:07
